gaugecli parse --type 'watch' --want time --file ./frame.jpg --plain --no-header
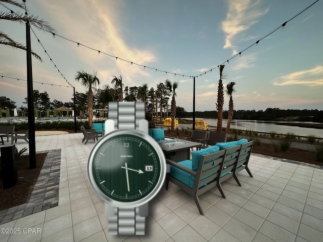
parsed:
3:29
